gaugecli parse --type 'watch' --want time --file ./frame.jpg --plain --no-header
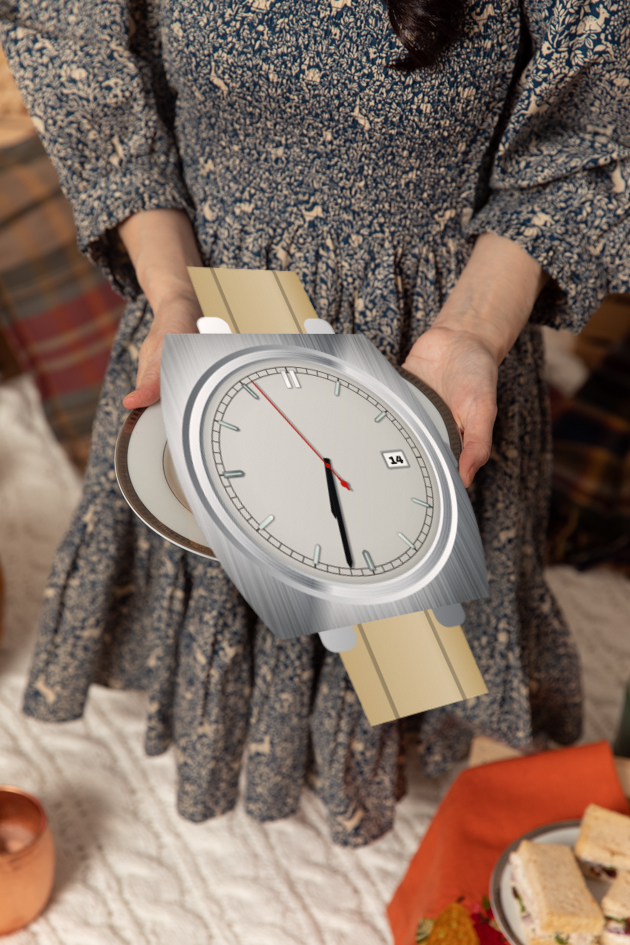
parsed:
6:31:56
